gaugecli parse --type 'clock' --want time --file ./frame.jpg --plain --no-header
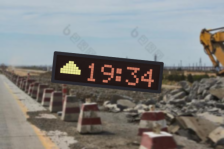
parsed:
19:34
